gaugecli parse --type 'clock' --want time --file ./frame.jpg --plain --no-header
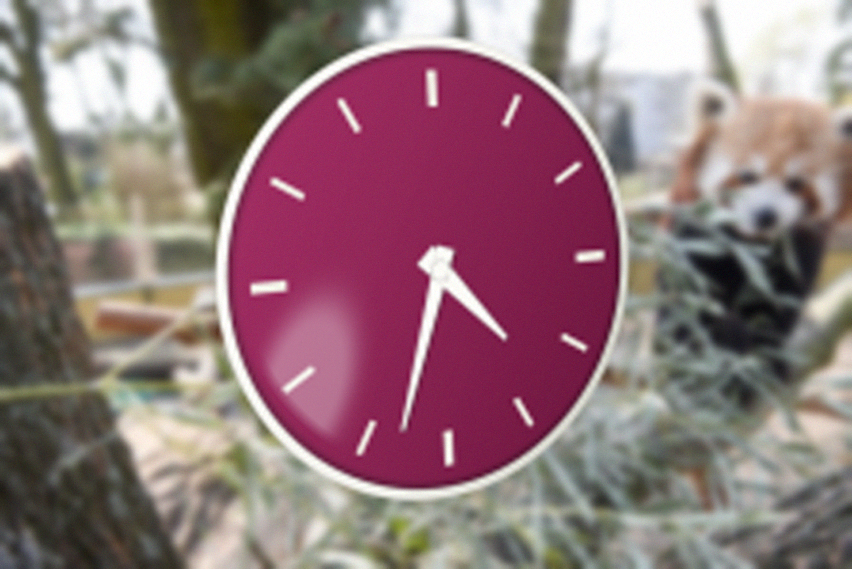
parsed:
4:33
